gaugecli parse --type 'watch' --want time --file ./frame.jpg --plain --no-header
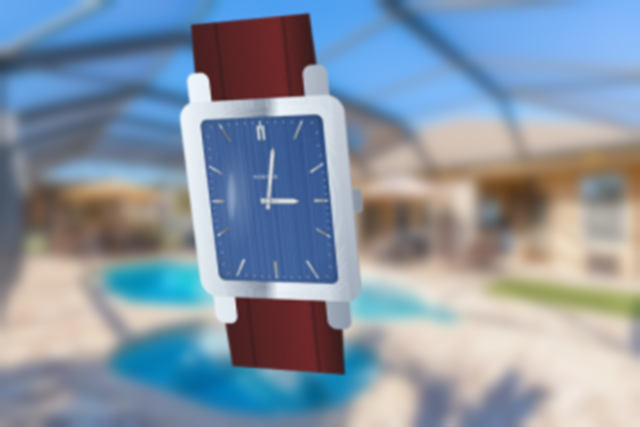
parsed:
3:02
